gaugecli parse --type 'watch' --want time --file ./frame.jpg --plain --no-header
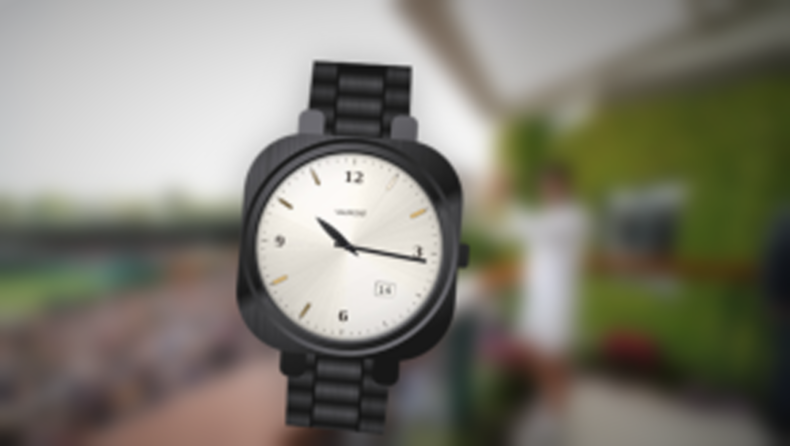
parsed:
10:16
